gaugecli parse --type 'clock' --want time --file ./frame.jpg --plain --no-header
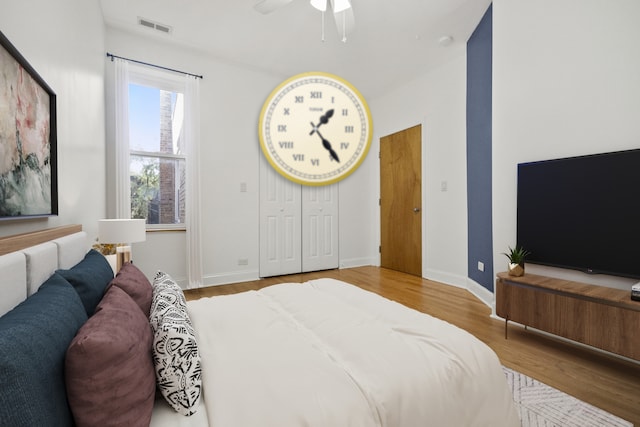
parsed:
1:24
